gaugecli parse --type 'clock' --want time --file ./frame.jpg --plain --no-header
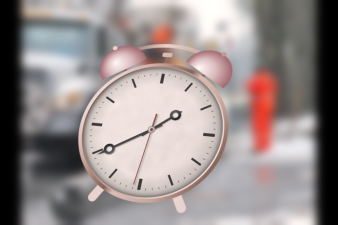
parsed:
1:39:31
